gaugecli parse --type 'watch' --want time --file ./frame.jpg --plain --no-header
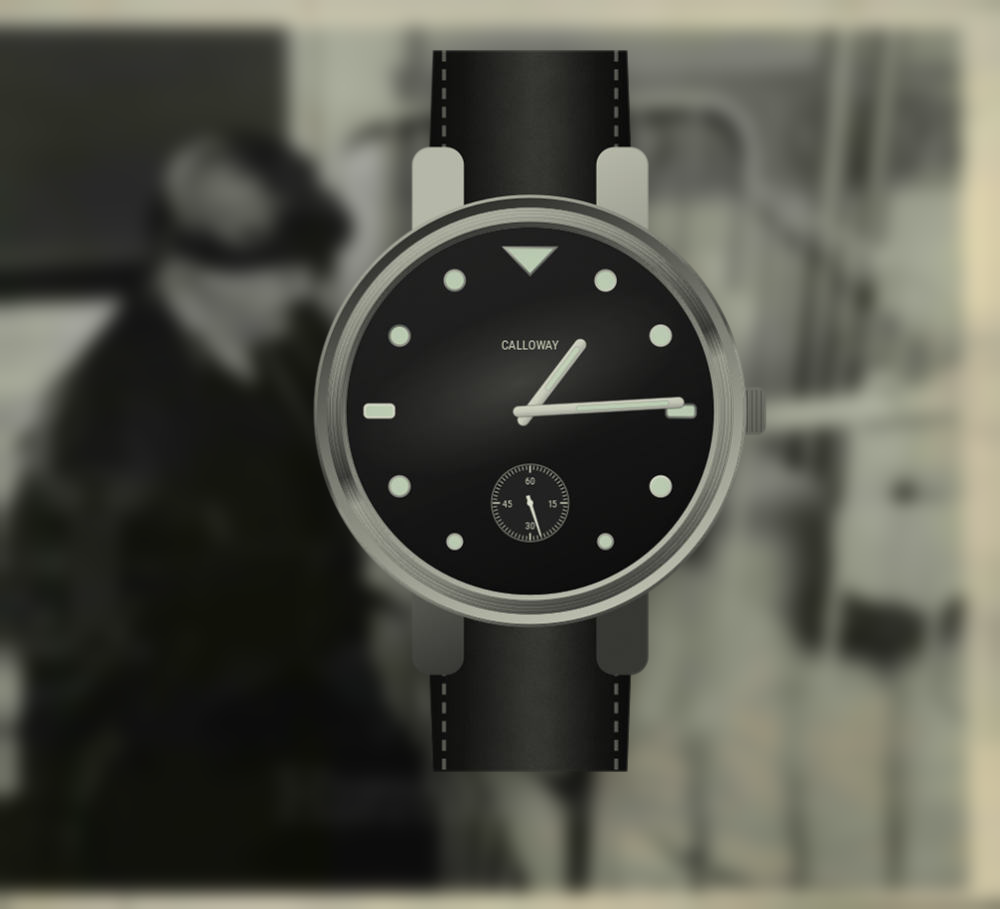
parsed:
1:14:27
